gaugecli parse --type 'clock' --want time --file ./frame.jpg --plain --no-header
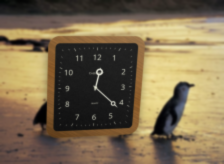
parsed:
12:22
